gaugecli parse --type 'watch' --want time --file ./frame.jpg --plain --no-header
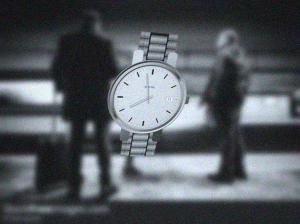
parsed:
7:58
